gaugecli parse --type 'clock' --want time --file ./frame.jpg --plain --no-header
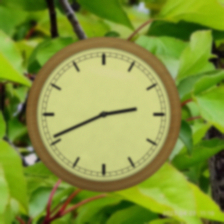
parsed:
2:41
